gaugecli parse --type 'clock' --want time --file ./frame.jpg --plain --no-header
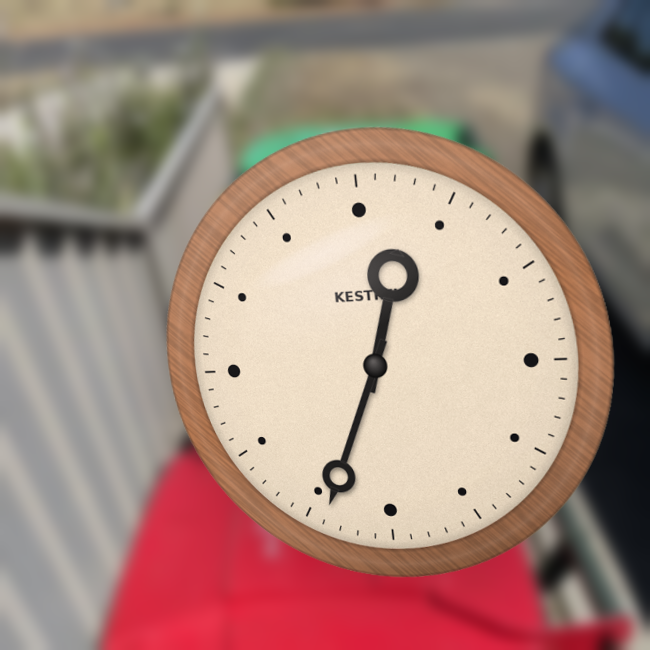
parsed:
12:34
